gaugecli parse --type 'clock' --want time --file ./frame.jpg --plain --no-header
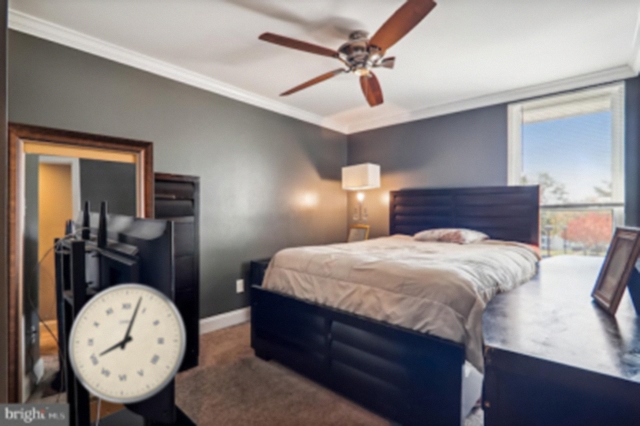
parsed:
8:03
